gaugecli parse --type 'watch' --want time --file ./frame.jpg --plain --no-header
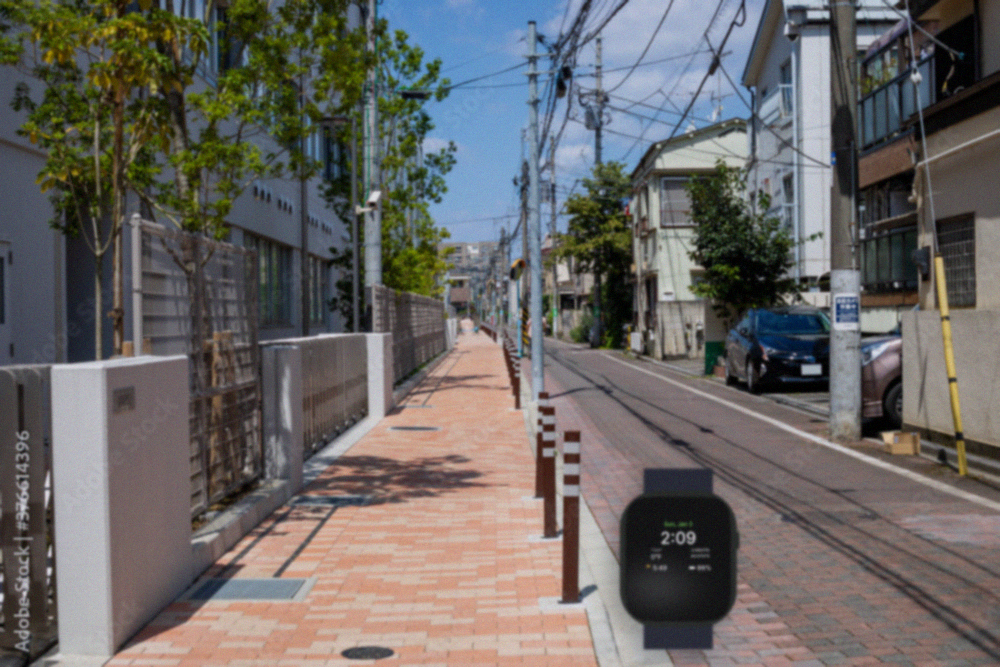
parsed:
2:09
